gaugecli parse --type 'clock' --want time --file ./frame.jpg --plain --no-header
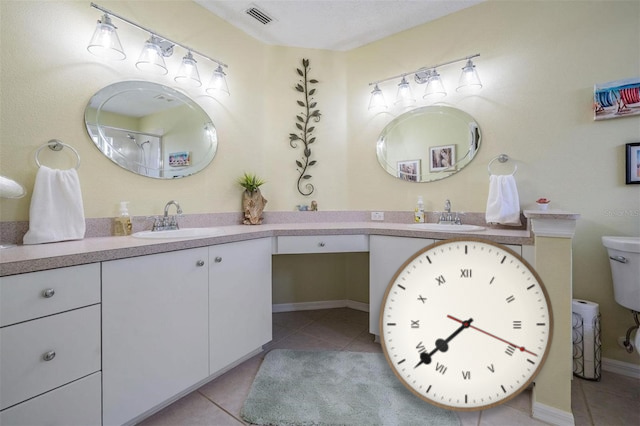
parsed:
7:38:19
